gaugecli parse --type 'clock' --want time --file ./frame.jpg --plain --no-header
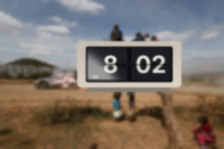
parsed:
8:02
